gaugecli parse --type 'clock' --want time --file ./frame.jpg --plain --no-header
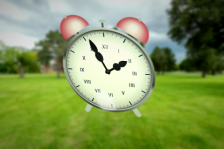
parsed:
1:56
